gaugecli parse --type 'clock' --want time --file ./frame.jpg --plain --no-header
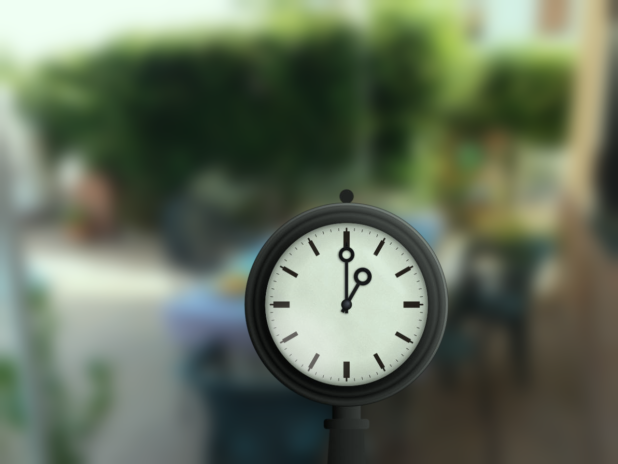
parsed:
1:00
